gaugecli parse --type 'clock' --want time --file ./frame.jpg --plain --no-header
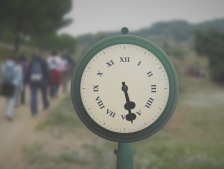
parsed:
5:28
